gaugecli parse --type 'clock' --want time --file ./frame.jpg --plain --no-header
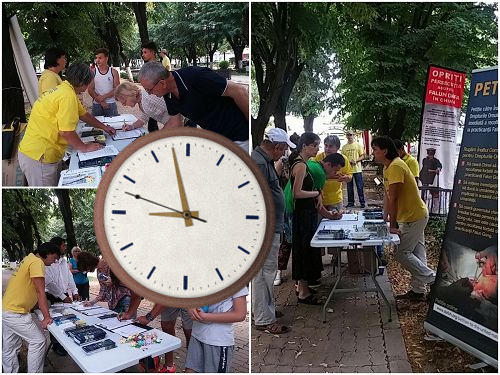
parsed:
8:57:48
